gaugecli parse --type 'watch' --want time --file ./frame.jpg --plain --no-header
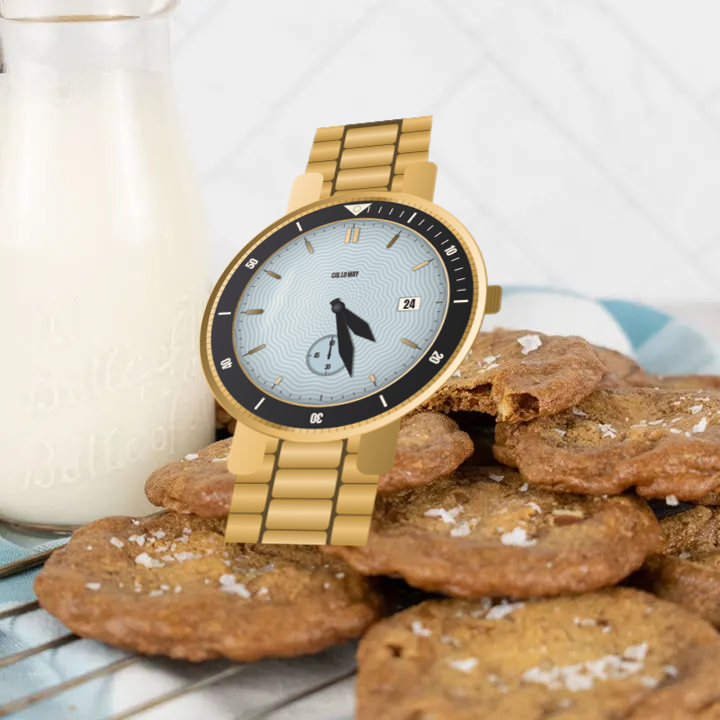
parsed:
4:27
